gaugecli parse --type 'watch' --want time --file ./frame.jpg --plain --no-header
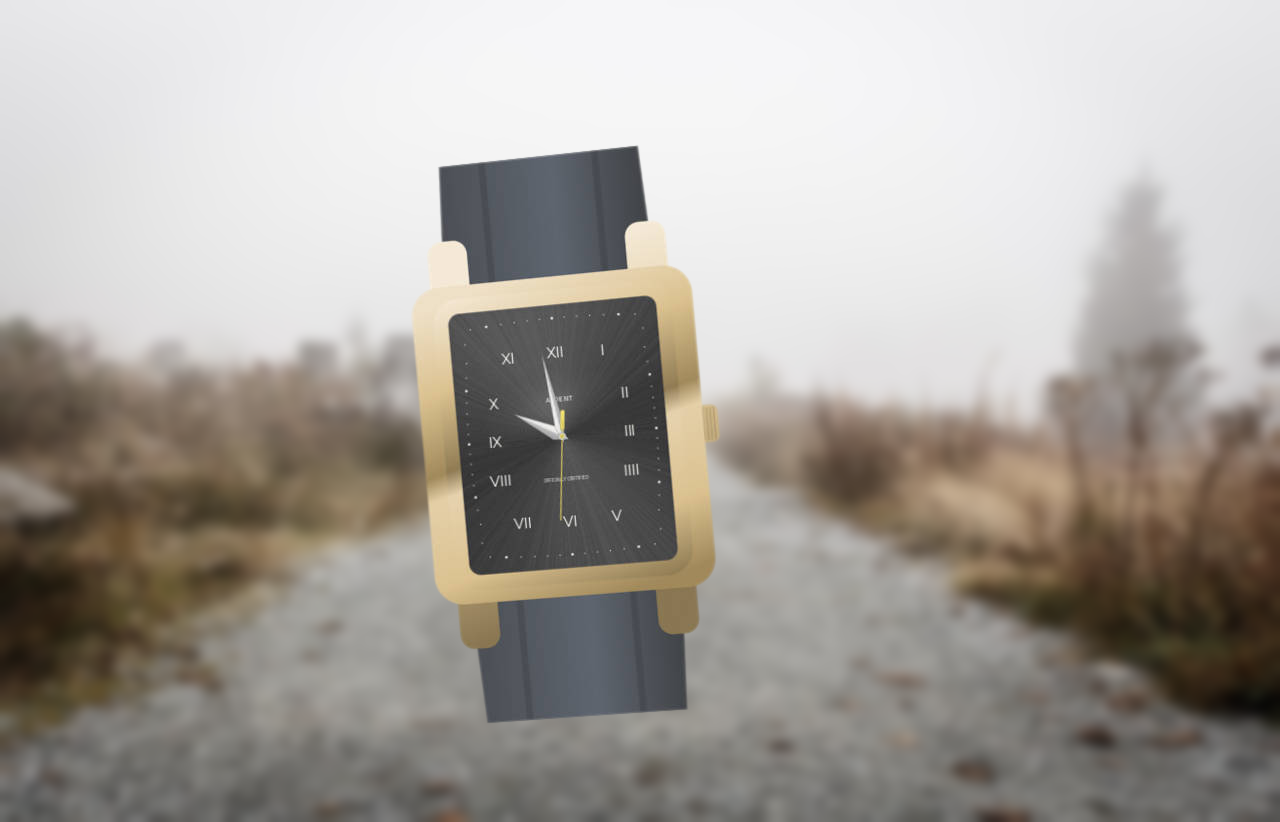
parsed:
9:58:31
